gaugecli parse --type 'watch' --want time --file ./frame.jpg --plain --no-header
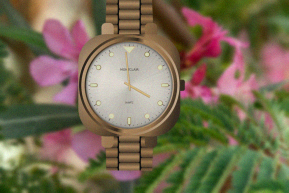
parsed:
3:59
